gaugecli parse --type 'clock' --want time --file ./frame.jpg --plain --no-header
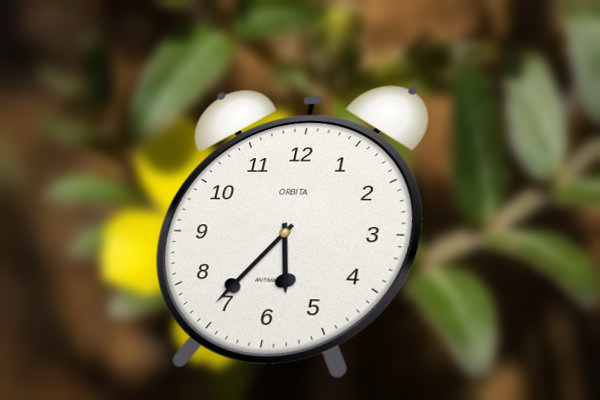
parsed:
5:36
